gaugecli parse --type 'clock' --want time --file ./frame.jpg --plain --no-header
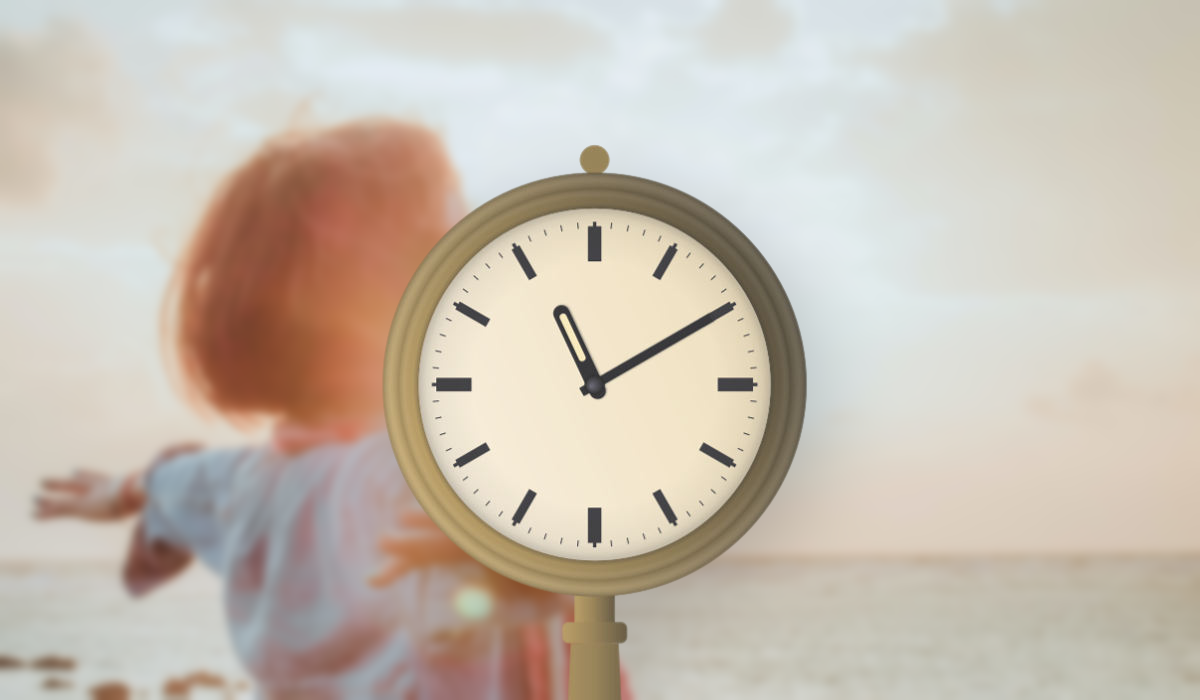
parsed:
11:10
